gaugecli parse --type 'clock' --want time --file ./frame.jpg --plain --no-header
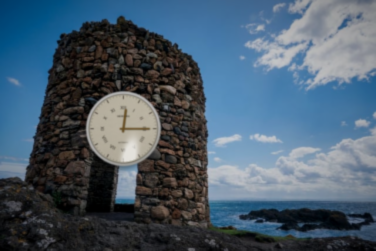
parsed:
12:15
